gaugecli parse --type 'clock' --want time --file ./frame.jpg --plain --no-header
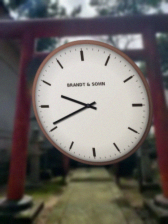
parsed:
9:41
